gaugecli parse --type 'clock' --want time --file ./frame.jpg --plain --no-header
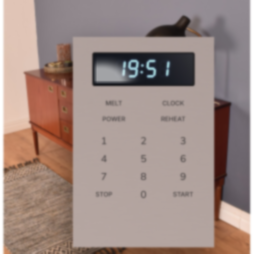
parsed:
19:51
